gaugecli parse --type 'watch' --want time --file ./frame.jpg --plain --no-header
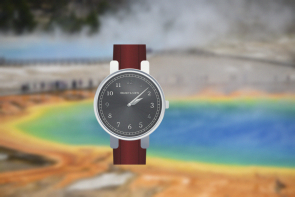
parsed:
2:08
